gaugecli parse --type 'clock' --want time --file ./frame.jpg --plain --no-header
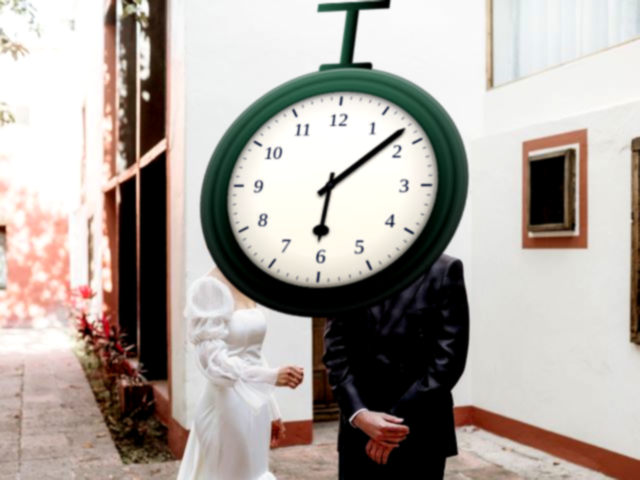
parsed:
6:08
